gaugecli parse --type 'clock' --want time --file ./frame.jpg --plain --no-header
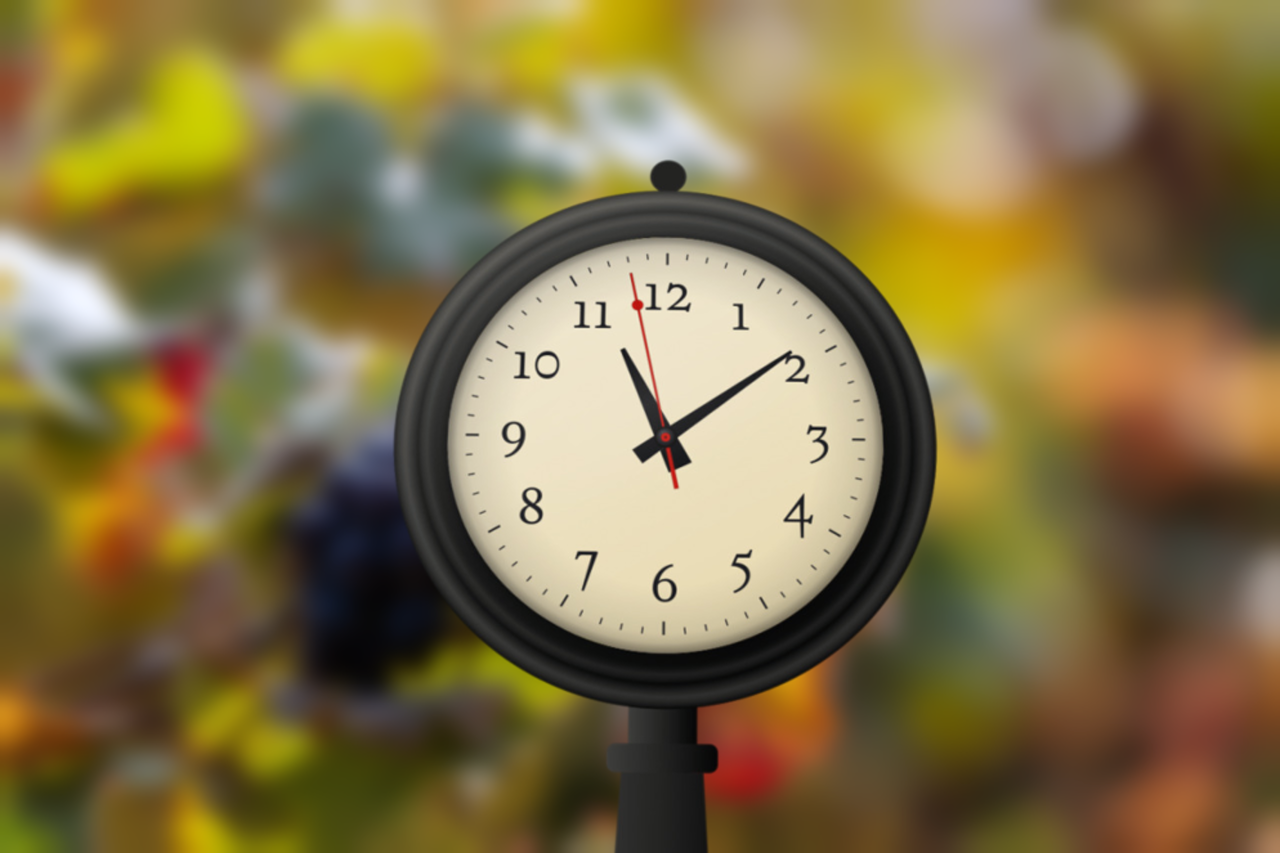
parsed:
11:08:58
